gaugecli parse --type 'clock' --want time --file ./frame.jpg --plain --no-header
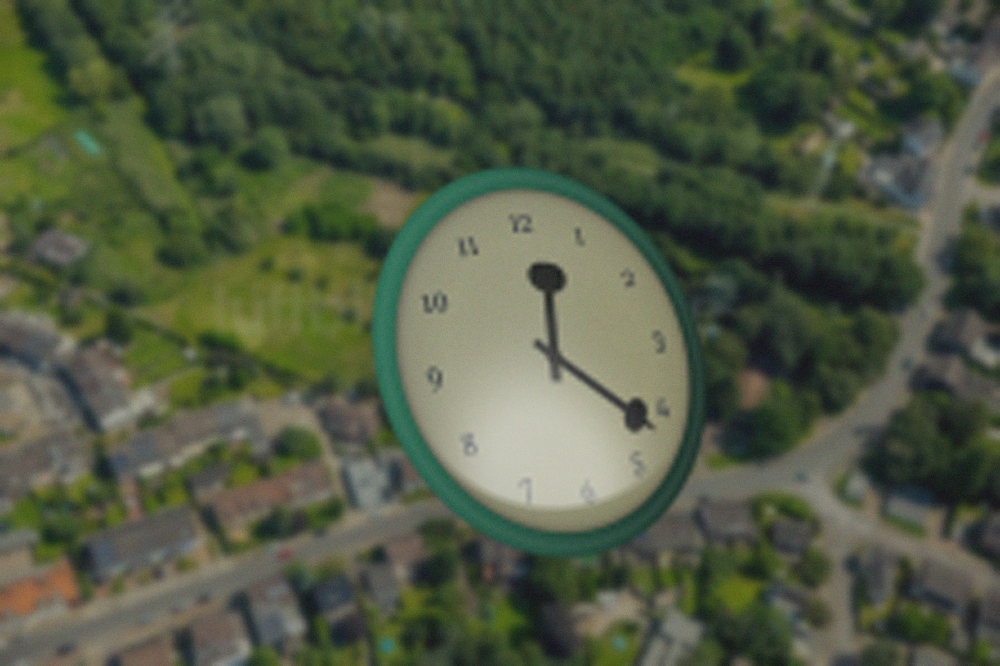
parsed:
12:22
